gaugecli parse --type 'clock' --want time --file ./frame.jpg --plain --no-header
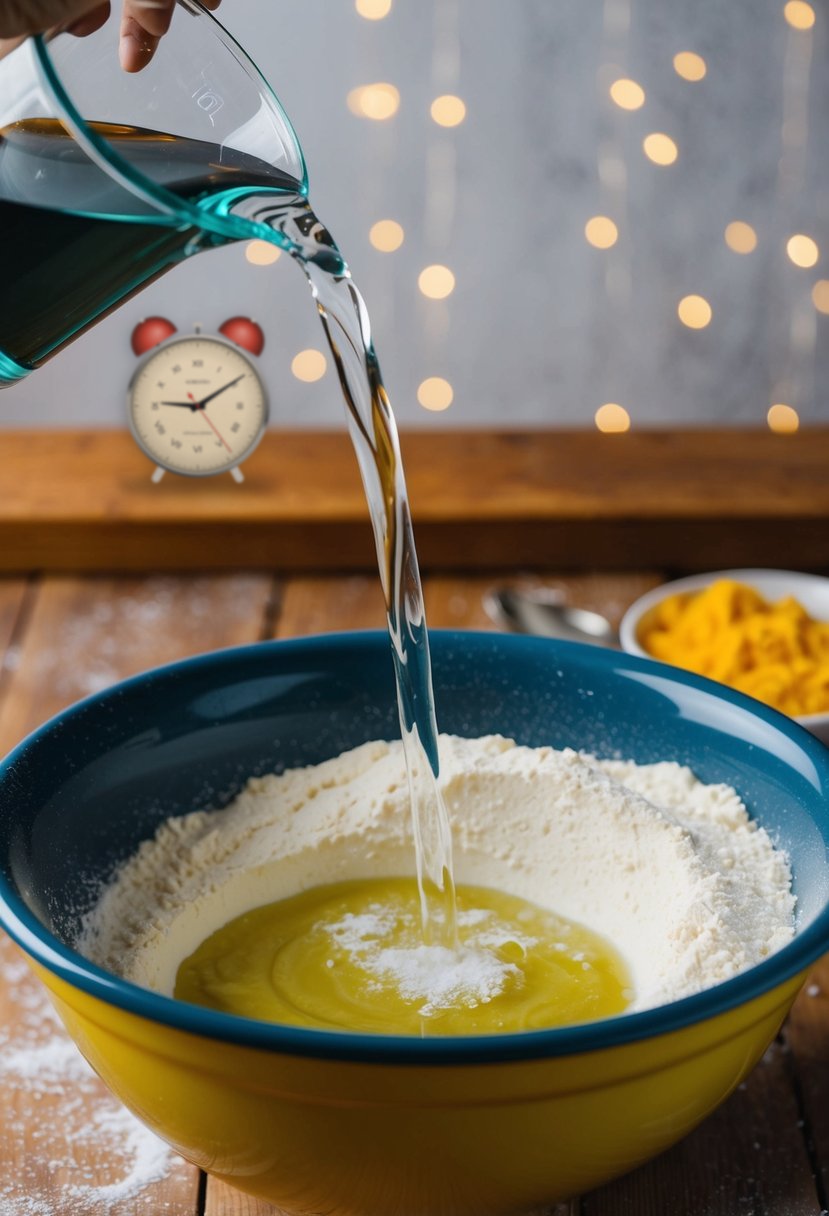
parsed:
9:09:24
